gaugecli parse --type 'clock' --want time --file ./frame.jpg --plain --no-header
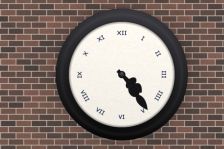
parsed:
4:24
